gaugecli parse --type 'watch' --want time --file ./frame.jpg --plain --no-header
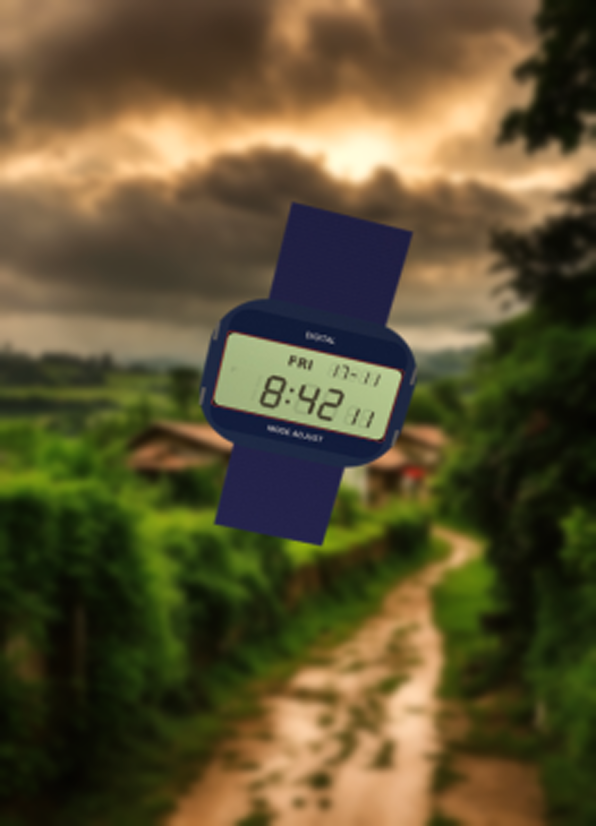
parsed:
8:42:11
